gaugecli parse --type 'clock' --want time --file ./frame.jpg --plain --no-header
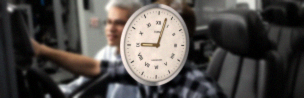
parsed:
9:03
